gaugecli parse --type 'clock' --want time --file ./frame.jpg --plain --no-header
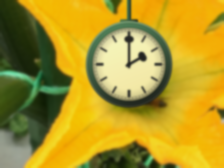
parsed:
2:00
